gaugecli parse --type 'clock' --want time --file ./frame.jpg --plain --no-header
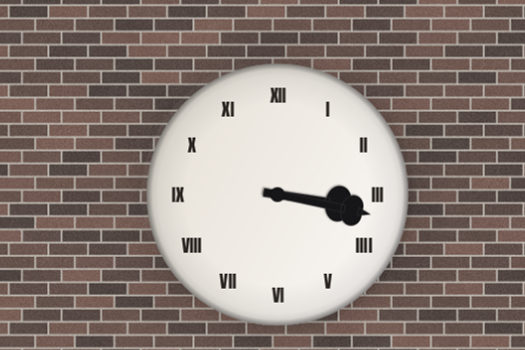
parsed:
3:17
